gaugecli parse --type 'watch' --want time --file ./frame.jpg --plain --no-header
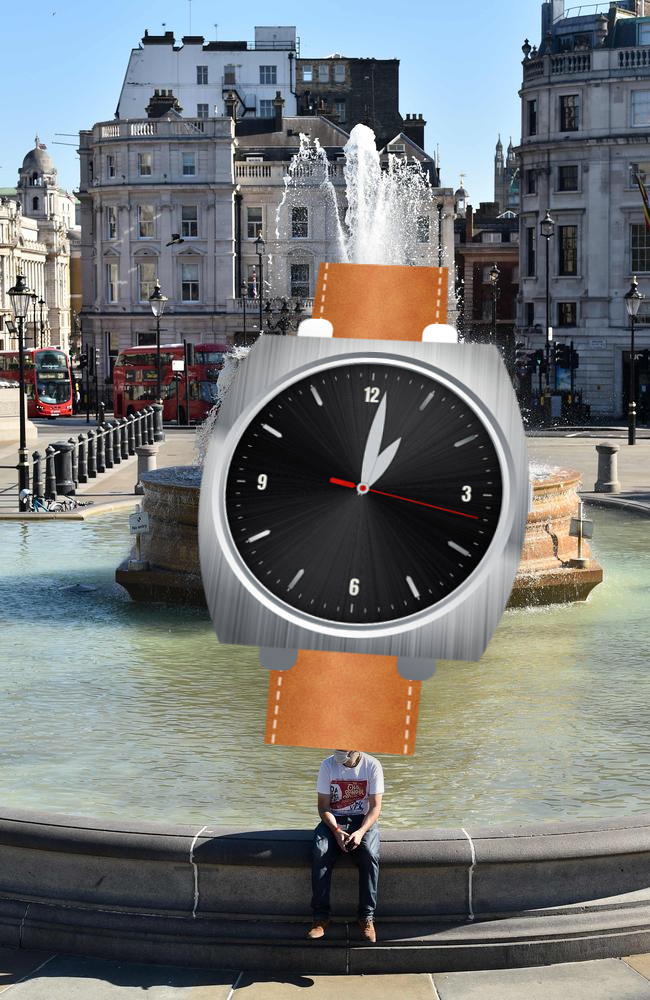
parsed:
1:01:17
